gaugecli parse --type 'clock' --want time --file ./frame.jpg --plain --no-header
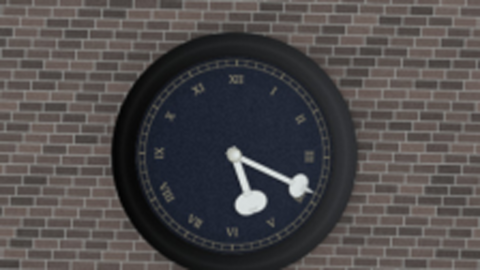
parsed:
5:19
